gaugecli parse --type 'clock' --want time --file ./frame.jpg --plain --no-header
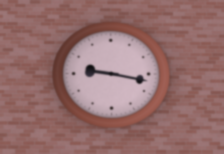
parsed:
9:17
